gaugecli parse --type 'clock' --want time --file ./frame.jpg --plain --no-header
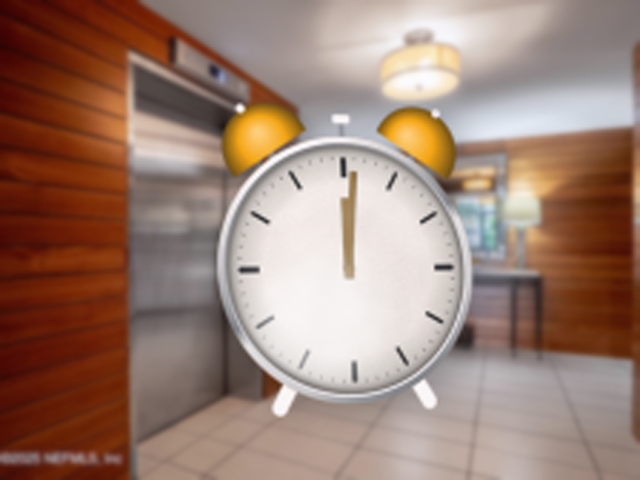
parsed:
12:01
